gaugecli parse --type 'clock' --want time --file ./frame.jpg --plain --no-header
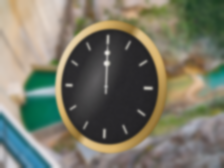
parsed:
12:00
